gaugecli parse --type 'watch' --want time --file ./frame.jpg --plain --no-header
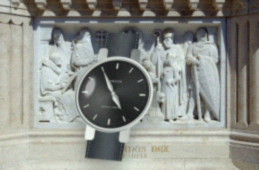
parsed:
4:55
